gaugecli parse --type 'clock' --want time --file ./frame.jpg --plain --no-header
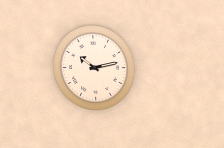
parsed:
10:13
